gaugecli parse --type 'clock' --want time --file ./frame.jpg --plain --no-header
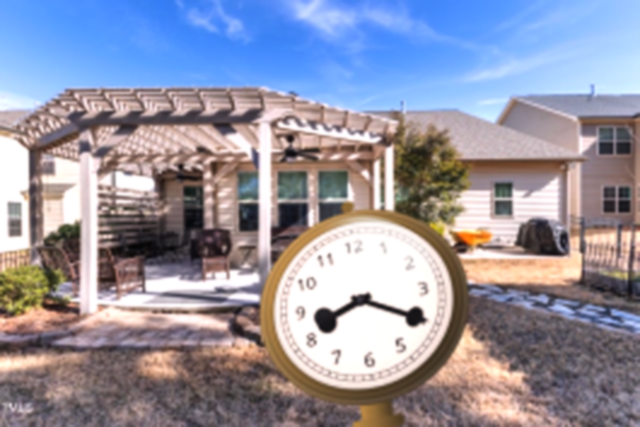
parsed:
8:20
